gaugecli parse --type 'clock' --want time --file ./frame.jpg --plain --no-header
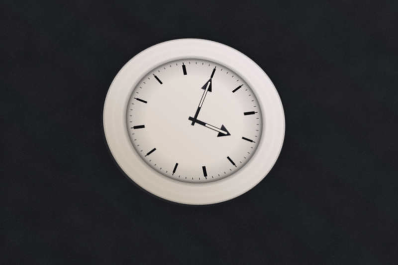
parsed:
4:05
